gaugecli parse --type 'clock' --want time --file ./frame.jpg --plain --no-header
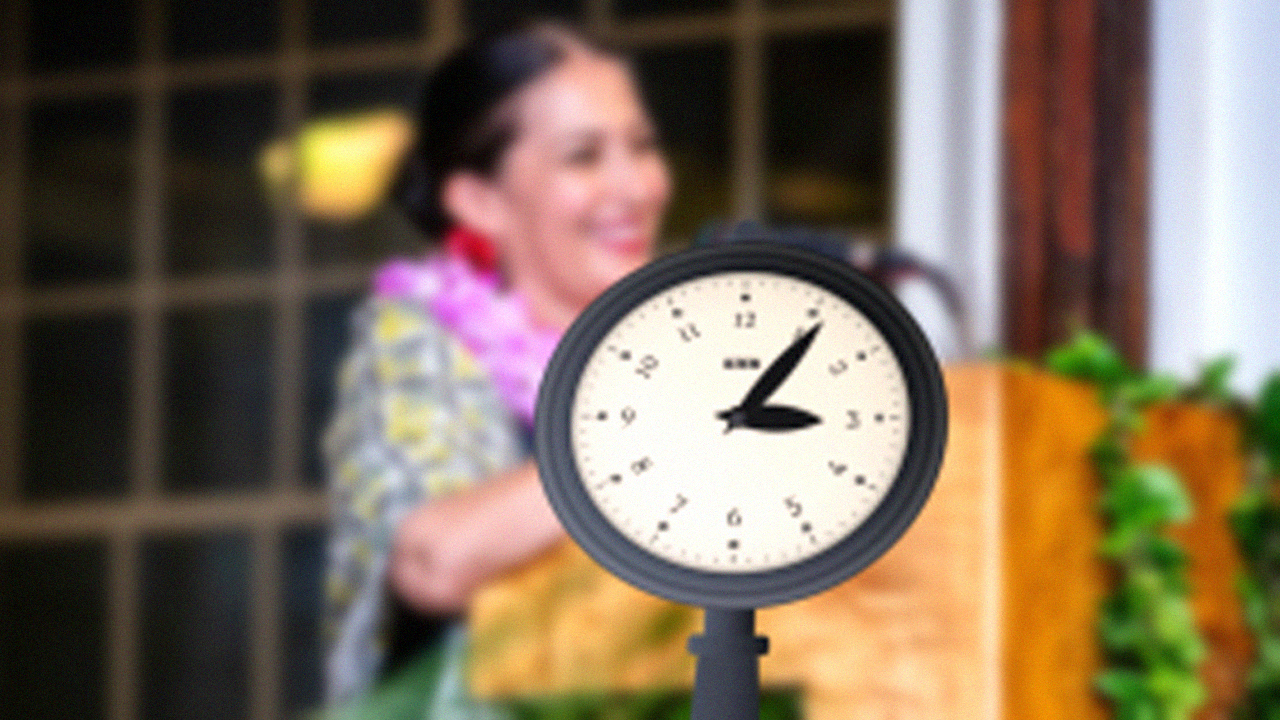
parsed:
3:06
